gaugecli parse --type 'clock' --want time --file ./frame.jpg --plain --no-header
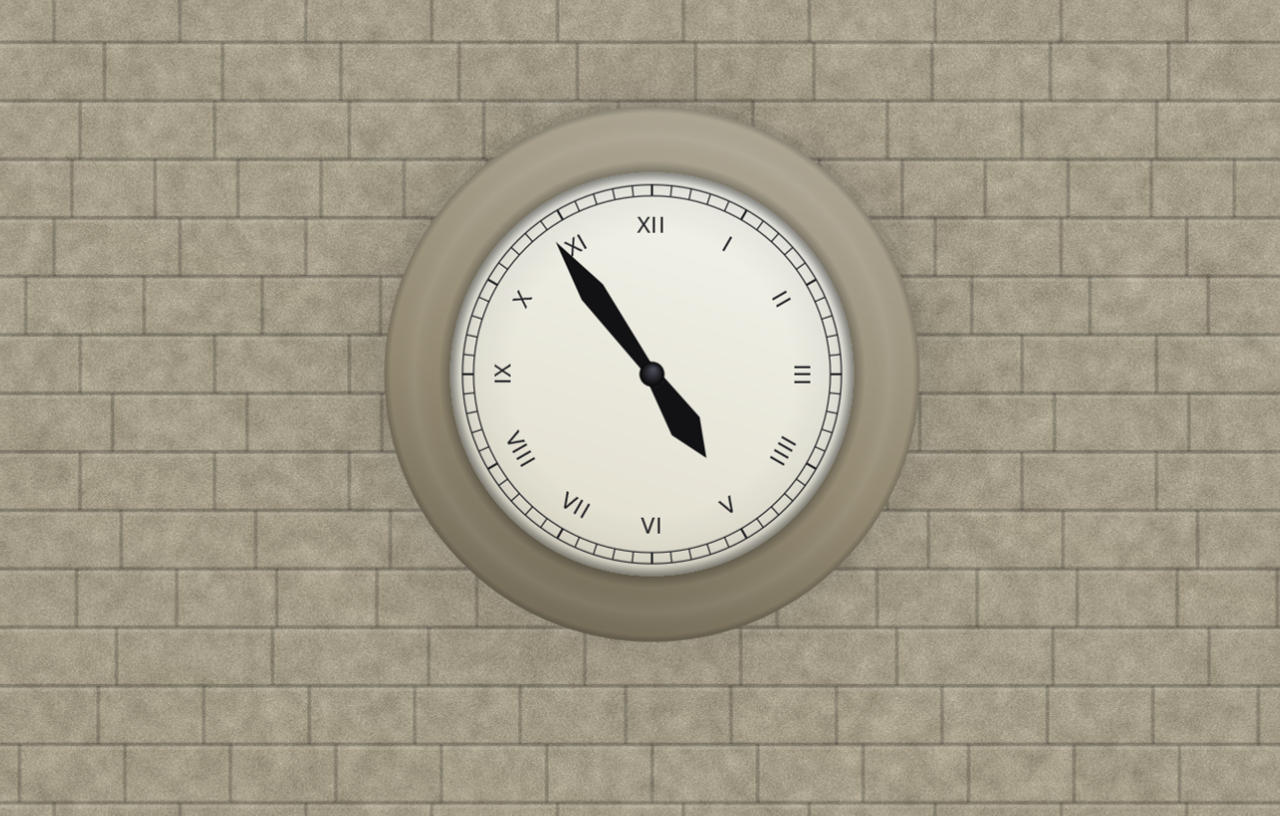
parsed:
4:54
